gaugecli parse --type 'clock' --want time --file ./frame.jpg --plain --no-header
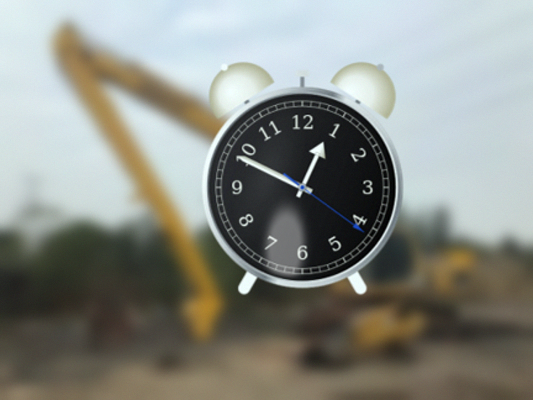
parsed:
12:49:21
